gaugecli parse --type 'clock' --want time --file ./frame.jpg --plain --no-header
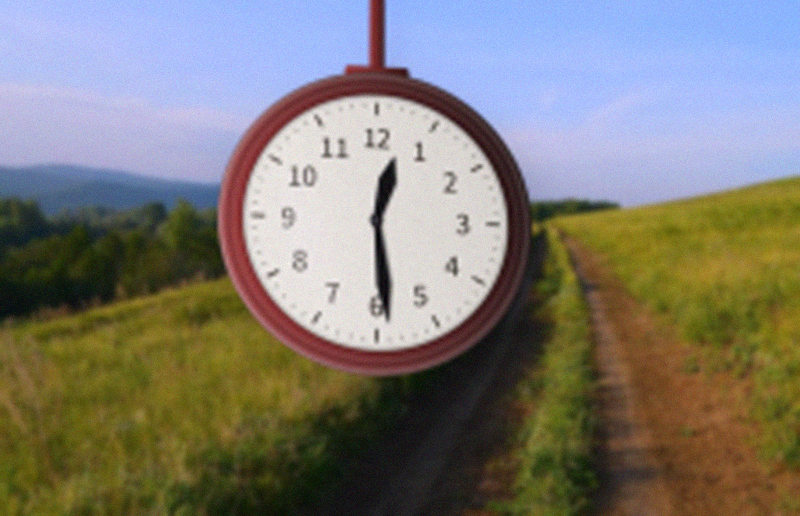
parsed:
12:29
